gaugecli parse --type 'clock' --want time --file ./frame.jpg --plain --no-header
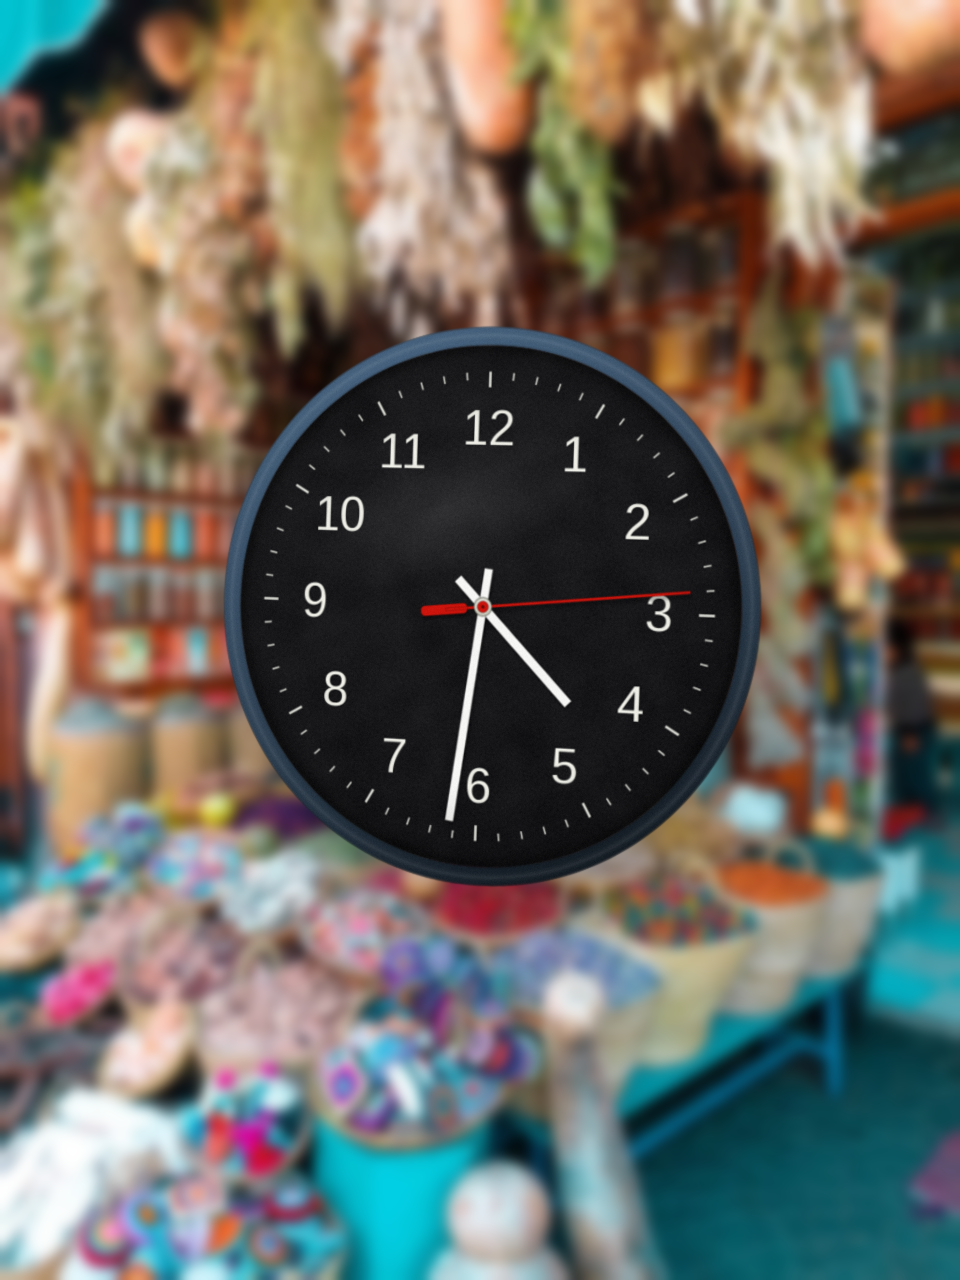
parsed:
4:31:14
